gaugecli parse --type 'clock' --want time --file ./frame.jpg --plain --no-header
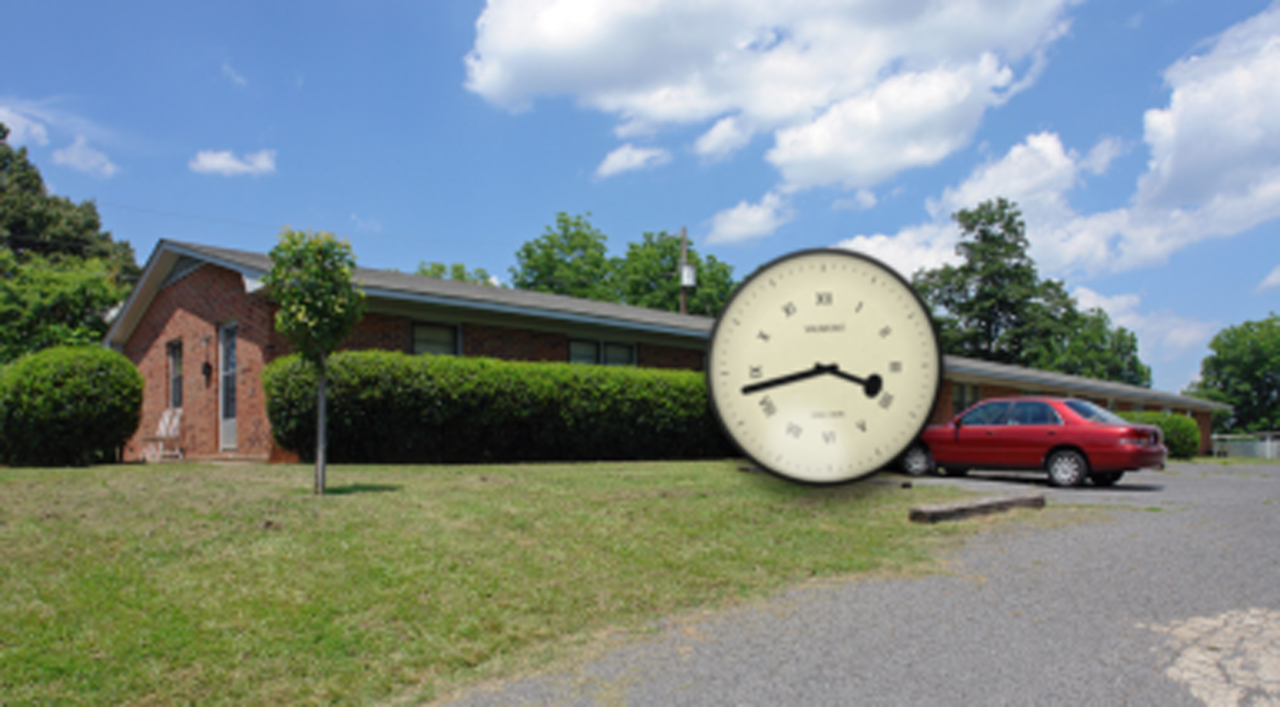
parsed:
3:43
